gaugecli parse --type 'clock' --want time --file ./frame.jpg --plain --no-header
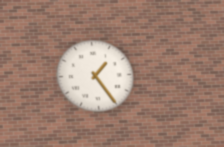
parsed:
1:25
